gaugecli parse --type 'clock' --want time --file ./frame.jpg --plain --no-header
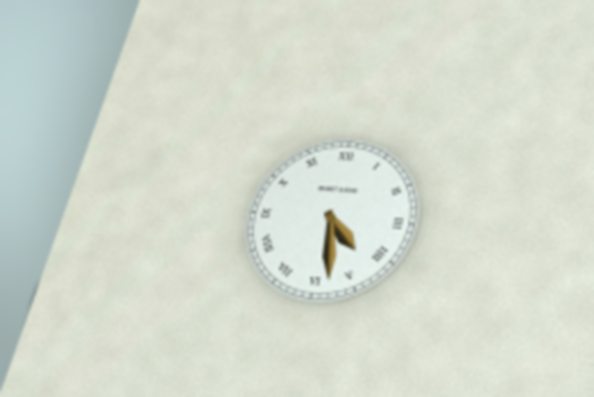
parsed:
4:28
